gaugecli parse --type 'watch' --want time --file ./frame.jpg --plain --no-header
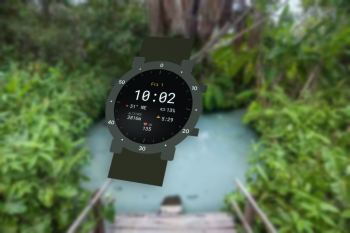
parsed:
10:02
